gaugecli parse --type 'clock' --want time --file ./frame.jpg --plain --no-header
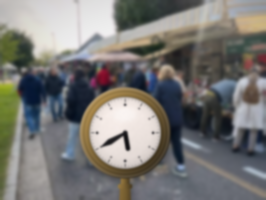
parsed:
5:40
